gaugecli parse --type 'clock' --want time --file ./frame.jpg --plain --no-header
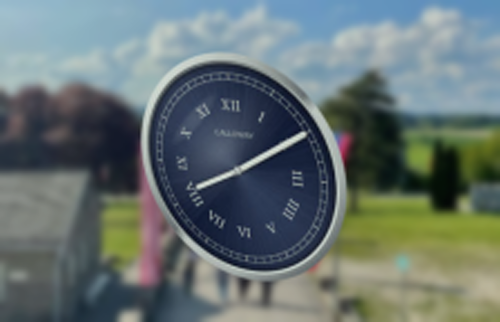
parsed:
8:10
